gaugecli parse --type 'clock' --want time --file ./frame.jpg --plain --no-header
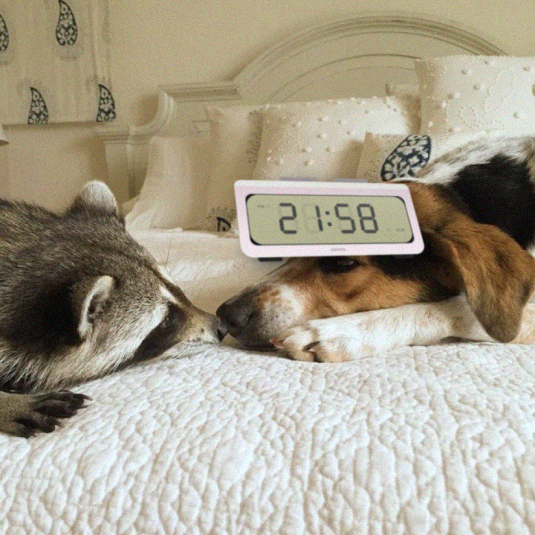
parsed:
21:58
